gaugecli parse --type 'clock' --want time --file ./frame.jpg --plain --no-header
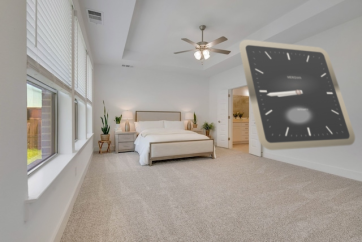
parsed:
8:44
